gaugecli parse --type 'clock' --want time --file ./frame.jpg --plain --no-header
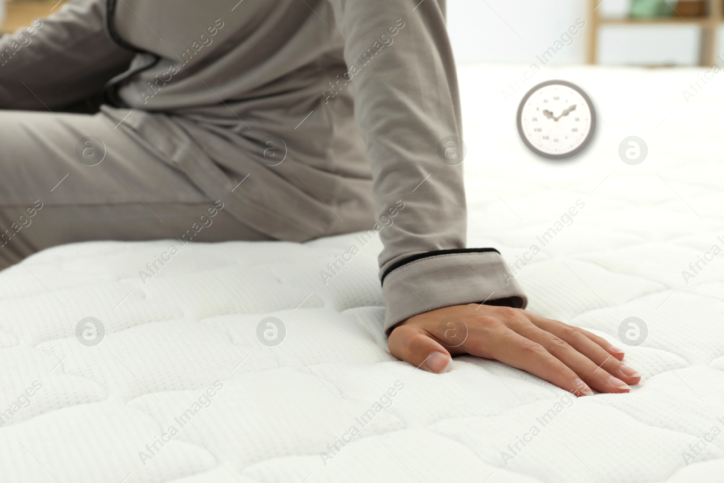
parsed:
10:09
